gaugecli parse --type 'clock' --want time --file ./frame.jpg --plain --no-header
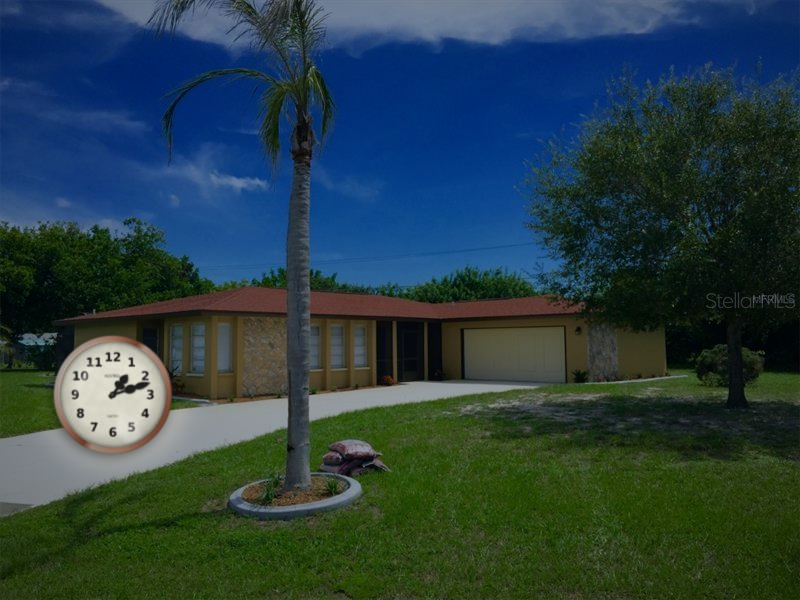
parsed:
1:12
